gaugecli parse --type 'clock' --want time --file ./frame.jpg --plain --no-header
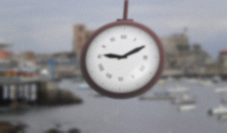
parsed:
9:10
